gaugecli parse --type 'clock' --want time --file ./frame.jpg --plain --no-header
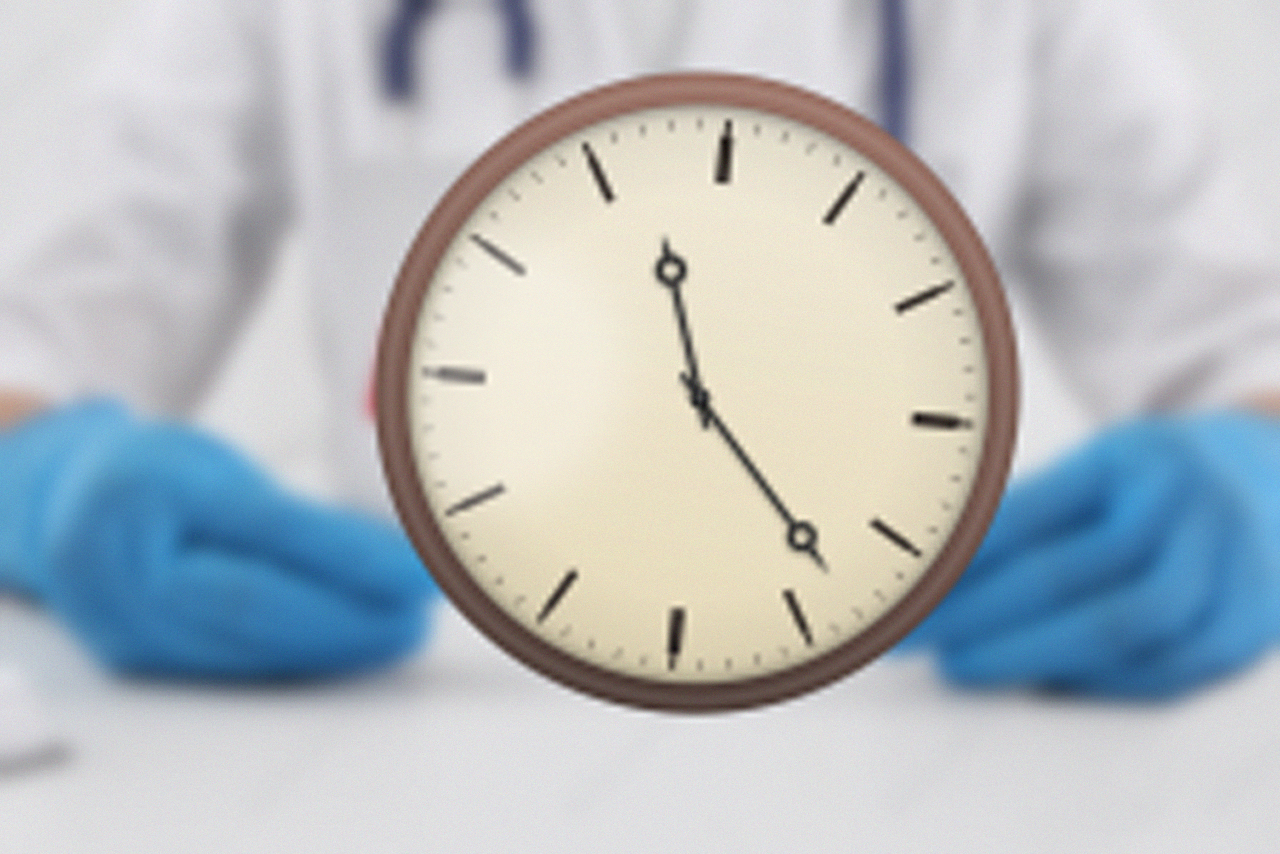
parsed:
11:23
